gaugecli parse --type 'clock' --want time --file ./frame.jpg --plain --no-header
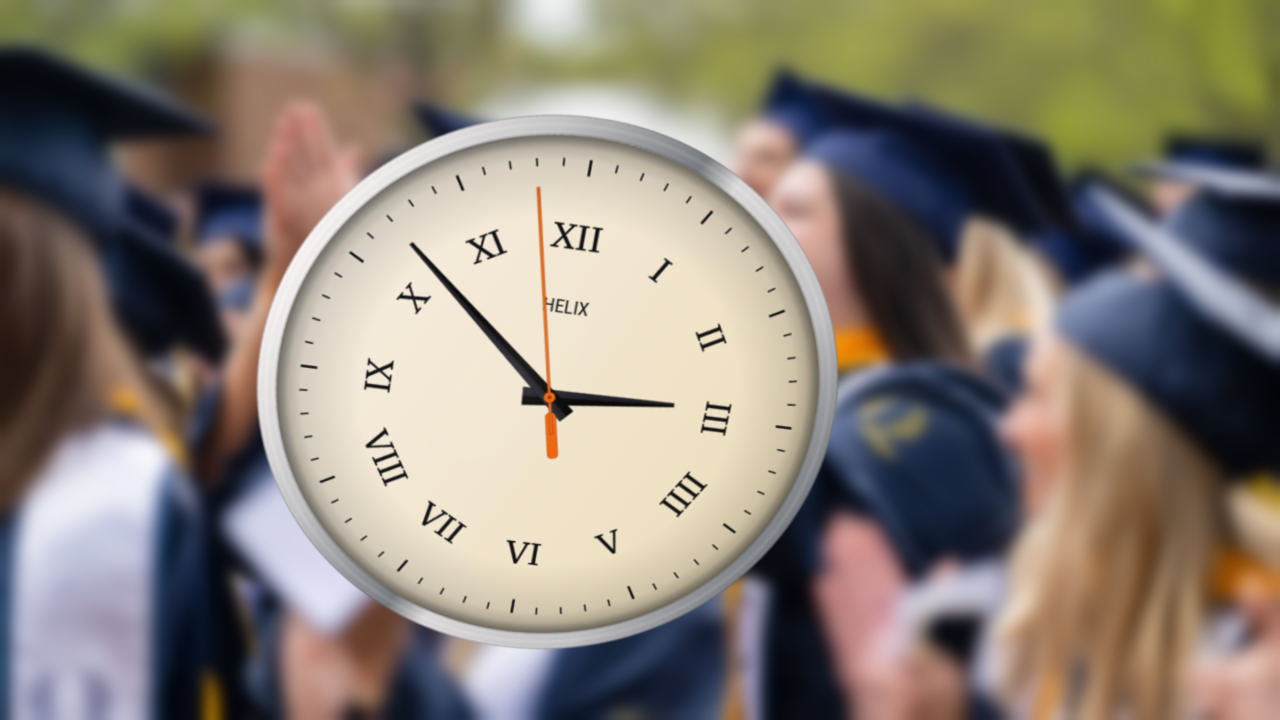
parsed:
2:51:58
